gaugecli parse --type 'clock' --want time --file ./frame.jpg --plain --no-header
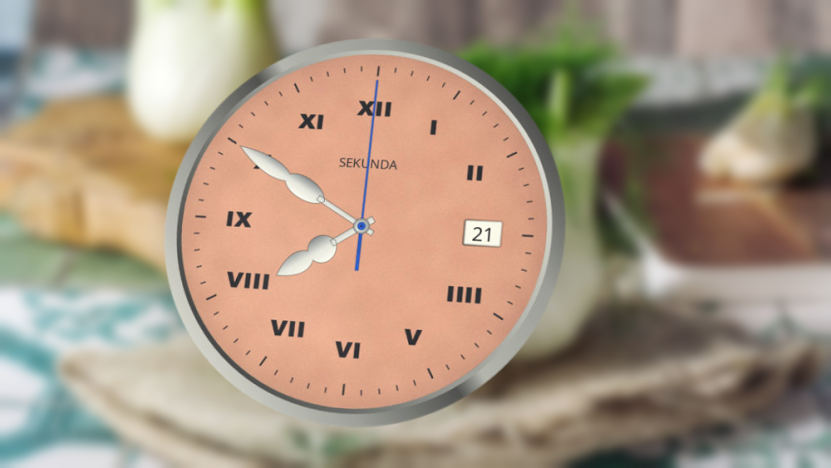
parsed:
7:50:00
